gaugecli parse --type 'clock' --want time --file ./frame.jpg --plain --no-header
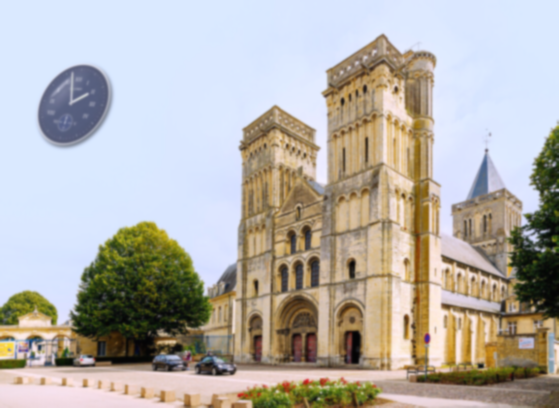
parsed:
1:57
